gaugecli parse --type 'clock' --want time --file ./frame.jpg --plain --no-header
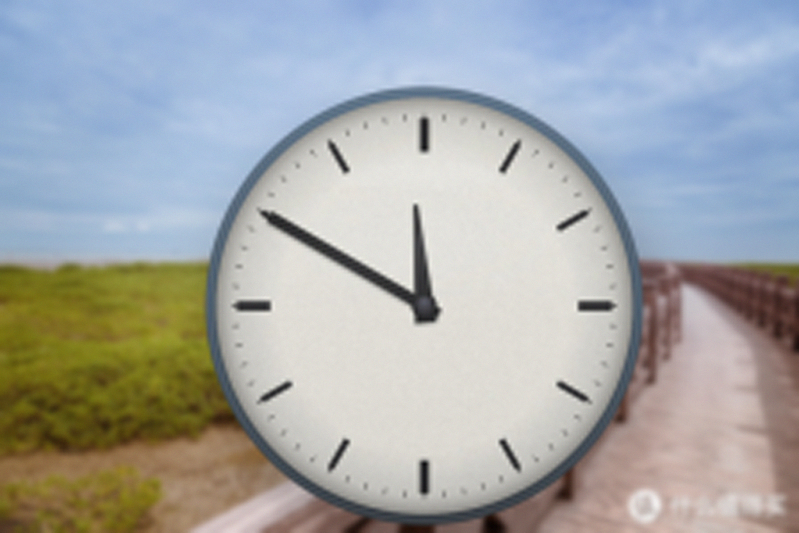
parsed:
11:50
